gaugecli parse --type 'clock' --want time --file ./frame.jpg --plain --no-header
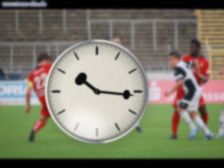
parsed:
10:16
